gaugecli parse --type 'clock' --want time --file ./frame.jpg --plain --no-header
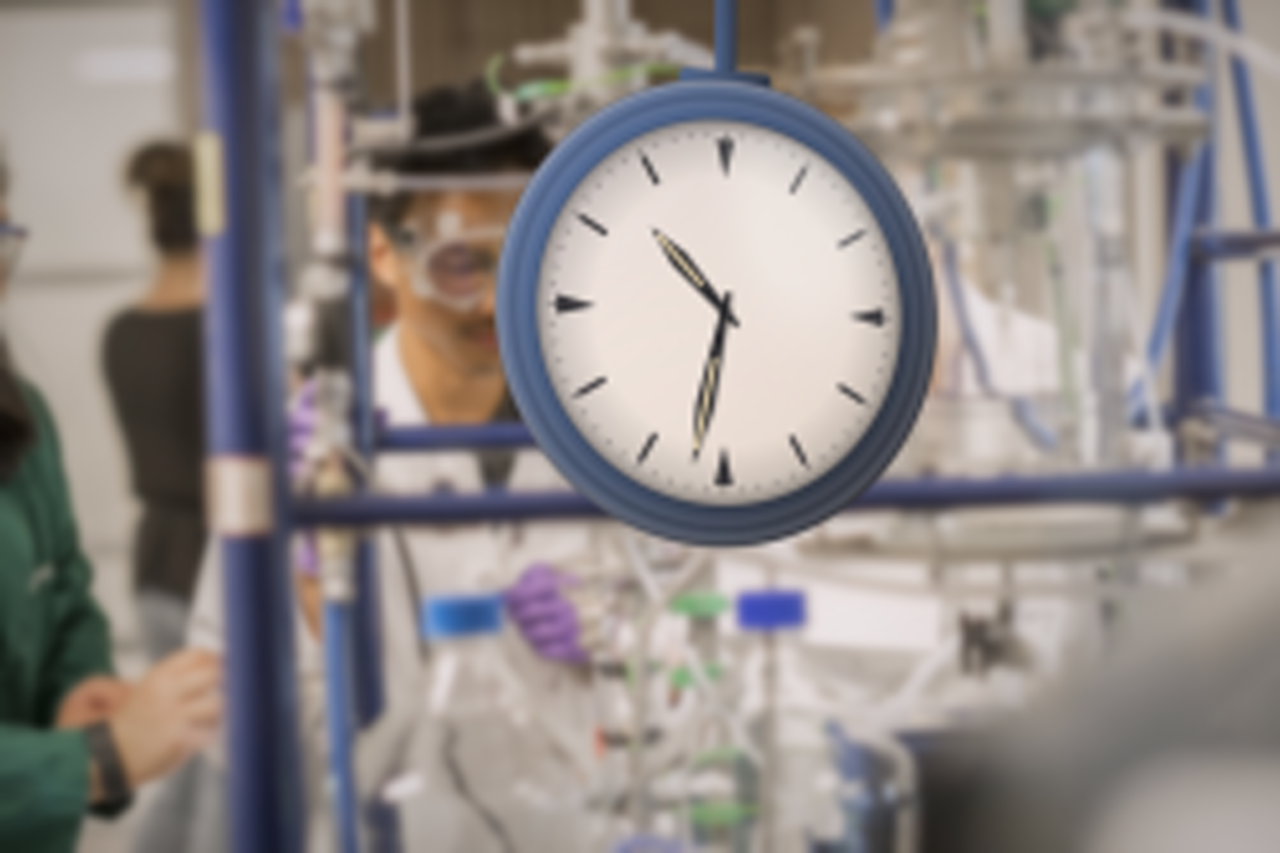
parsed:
10:32
